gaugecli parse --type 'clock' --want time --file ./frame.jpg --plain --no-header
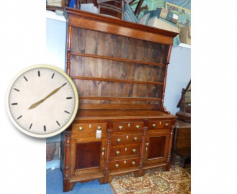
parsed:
8:10
